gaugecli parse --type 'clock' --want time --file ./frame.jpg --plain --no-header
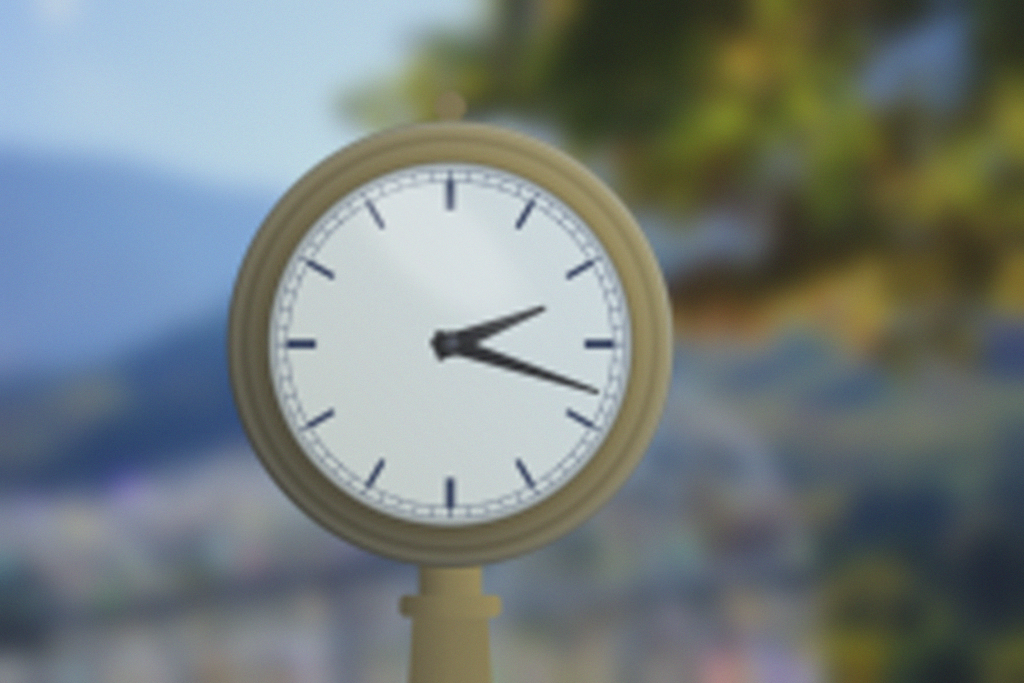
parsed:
2:18
